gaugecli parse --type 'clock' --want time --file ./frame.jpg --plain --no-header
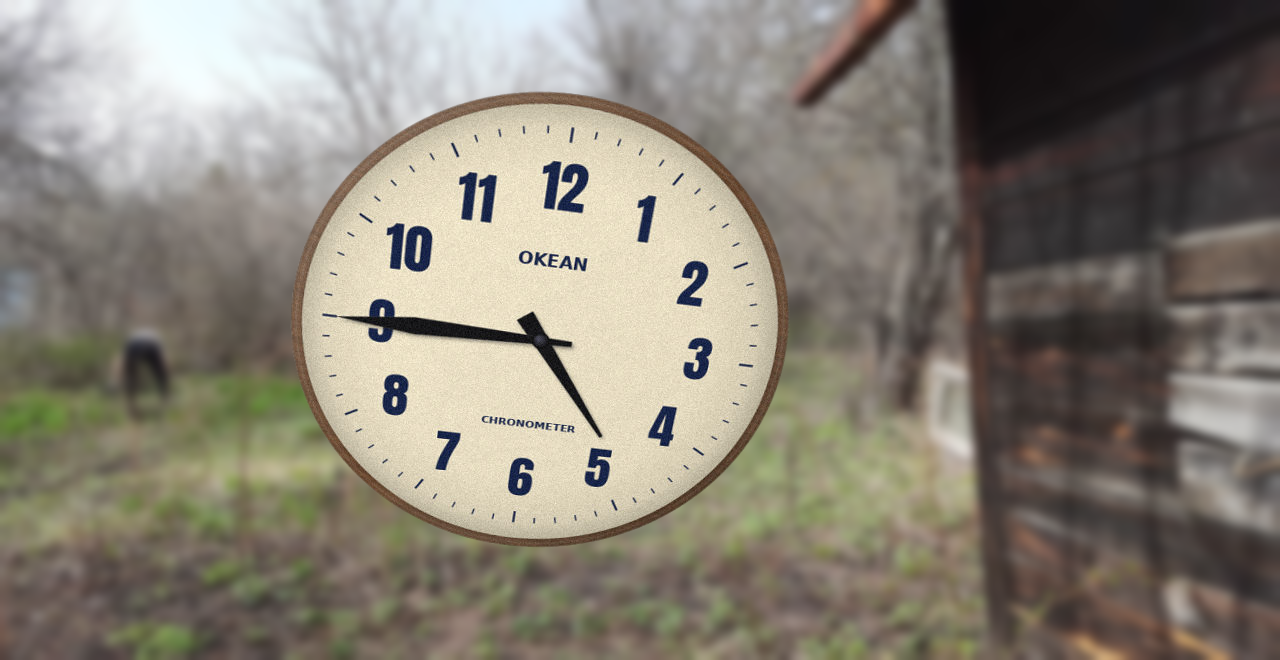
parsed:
4:45
